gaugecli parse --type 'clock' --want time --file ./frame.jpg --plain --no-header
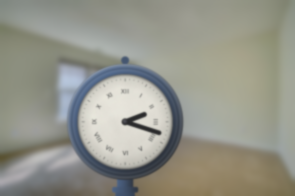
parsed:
2:18
